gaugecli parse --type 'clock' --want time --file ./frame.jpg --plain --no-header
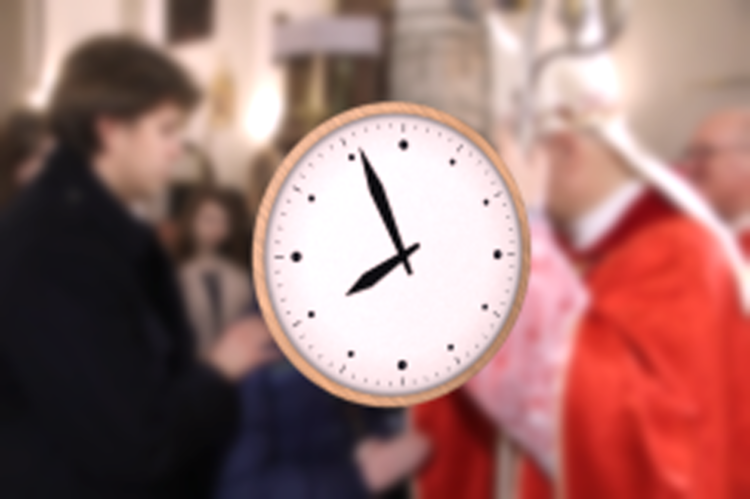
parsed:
7:56
